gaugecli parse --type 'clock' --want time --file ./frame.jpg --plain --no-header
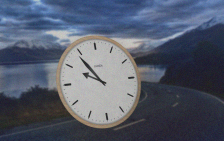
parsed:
9:54
